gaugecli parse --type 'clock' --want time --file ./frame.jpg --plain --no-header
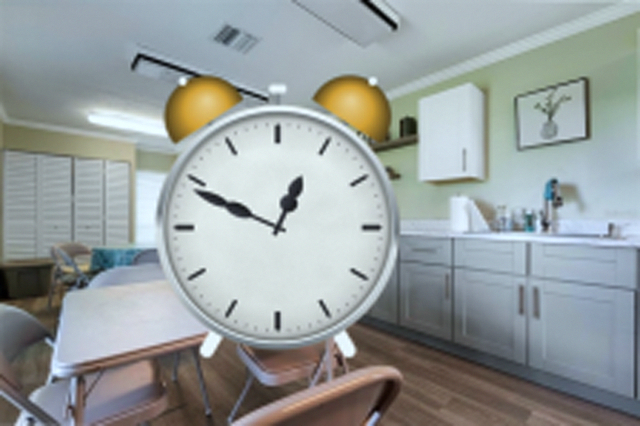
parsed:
12:49
